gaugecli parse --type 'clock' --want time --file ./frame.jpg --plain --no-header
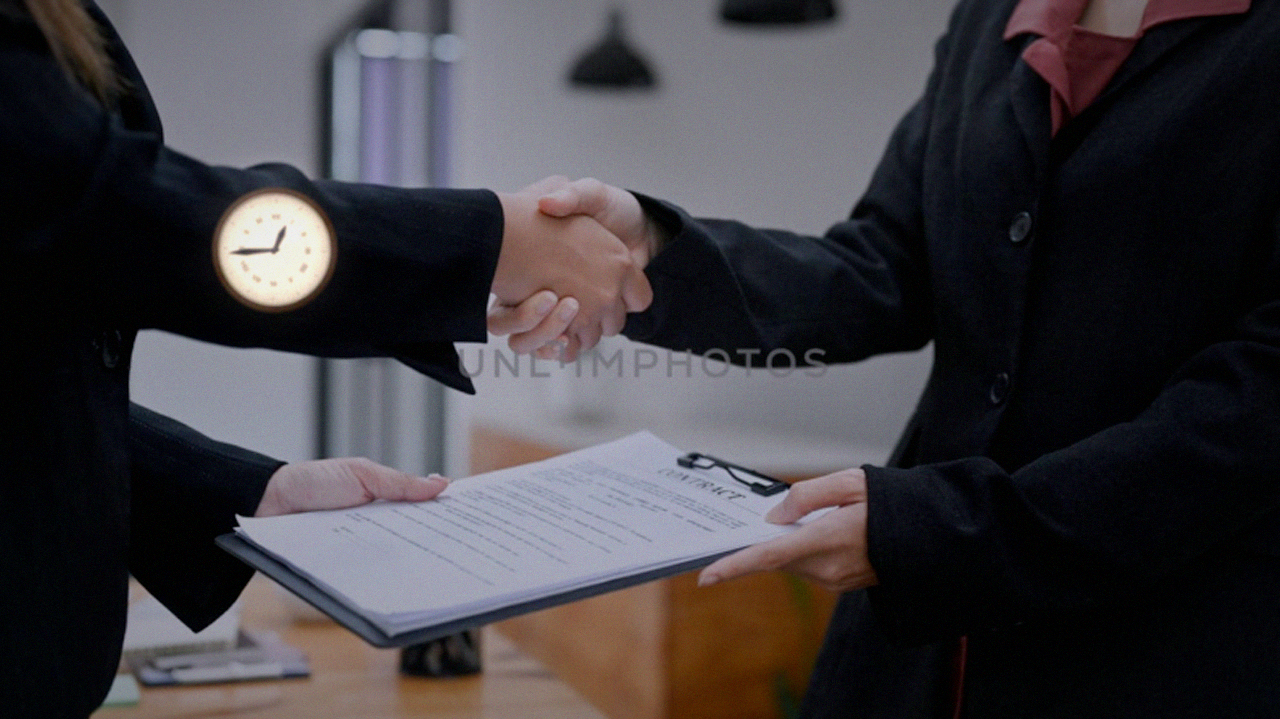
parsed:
12:44
